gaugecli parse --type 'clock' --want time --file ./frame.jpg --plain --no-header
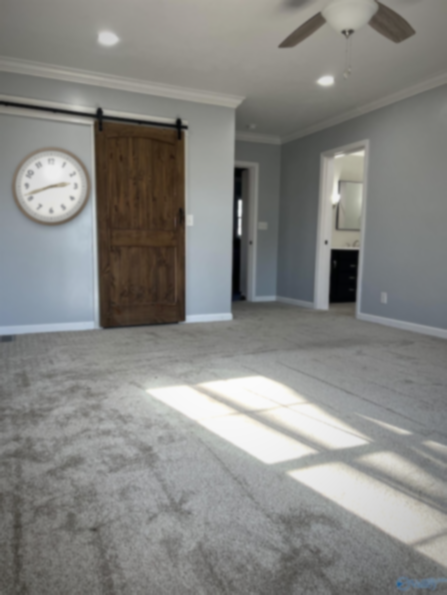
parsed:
2:42
